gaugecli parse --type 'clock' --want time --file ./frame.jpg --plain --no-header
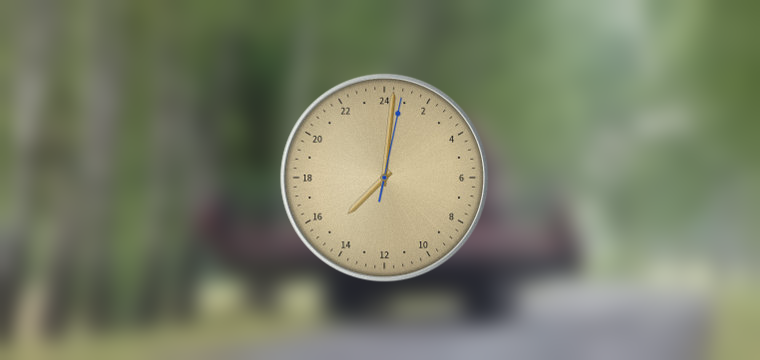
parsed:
15:01:02
